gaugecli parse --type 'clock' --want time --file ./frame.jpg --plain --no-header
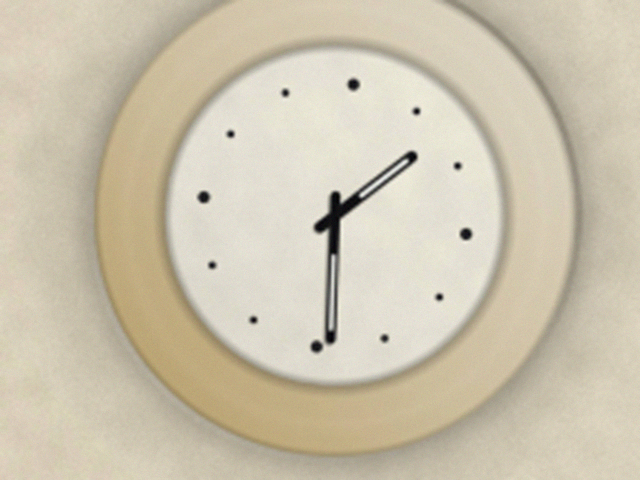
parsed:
1:29
